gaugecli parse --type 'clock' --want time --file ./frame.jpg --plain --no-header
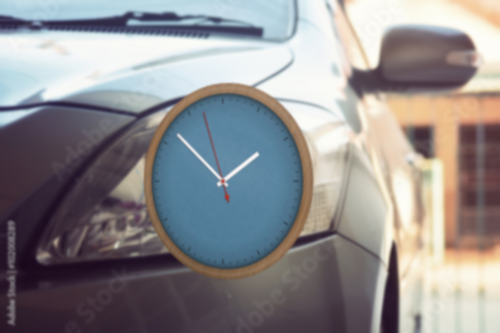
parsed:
1:51:57
